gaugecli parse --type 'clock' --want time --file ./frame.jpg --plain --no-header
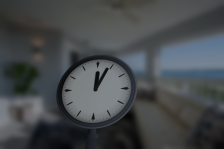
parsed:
12:04
